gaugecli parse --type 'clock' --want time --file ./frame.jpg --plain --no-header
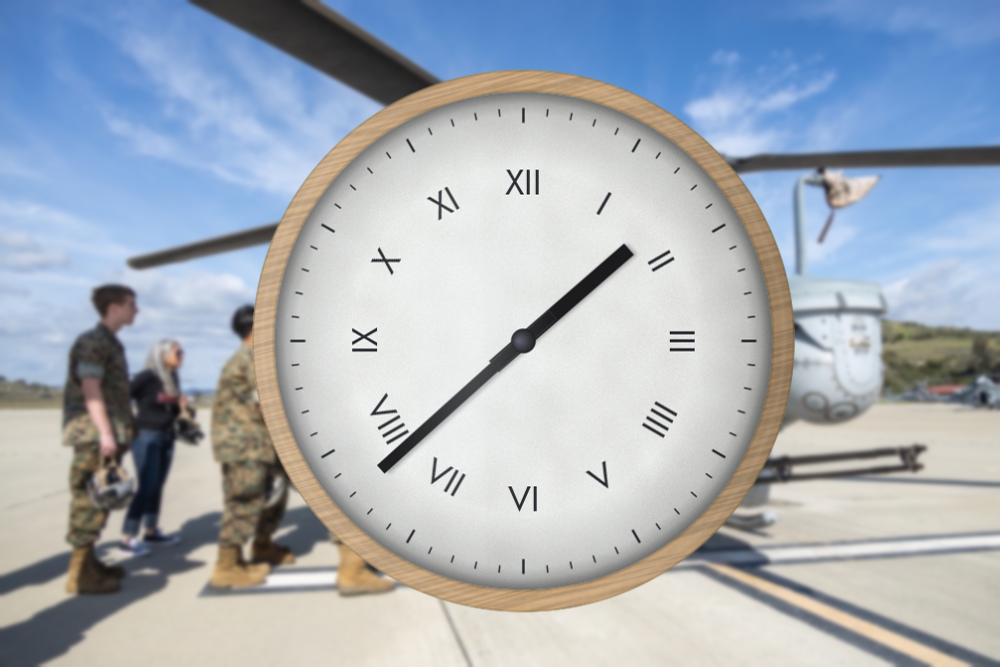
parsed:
1:38
